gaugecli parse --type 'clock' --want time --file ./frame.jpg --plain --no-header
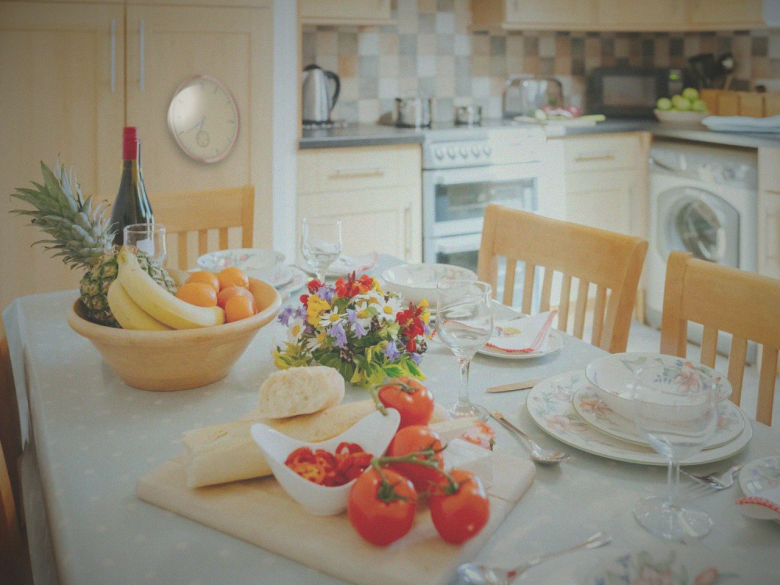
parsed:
6:39
